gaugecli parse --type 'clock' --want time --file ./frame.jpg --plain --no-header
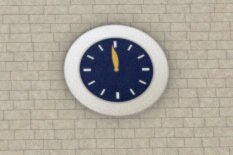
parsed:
11:59
